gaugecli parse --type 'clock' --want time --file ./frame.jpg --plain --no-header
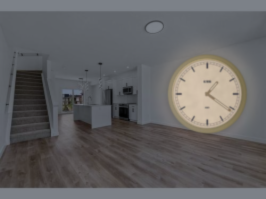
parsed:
1:21
